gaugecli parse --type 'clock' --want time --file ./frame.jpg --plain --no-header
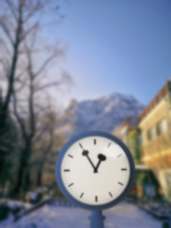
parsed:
12:55
